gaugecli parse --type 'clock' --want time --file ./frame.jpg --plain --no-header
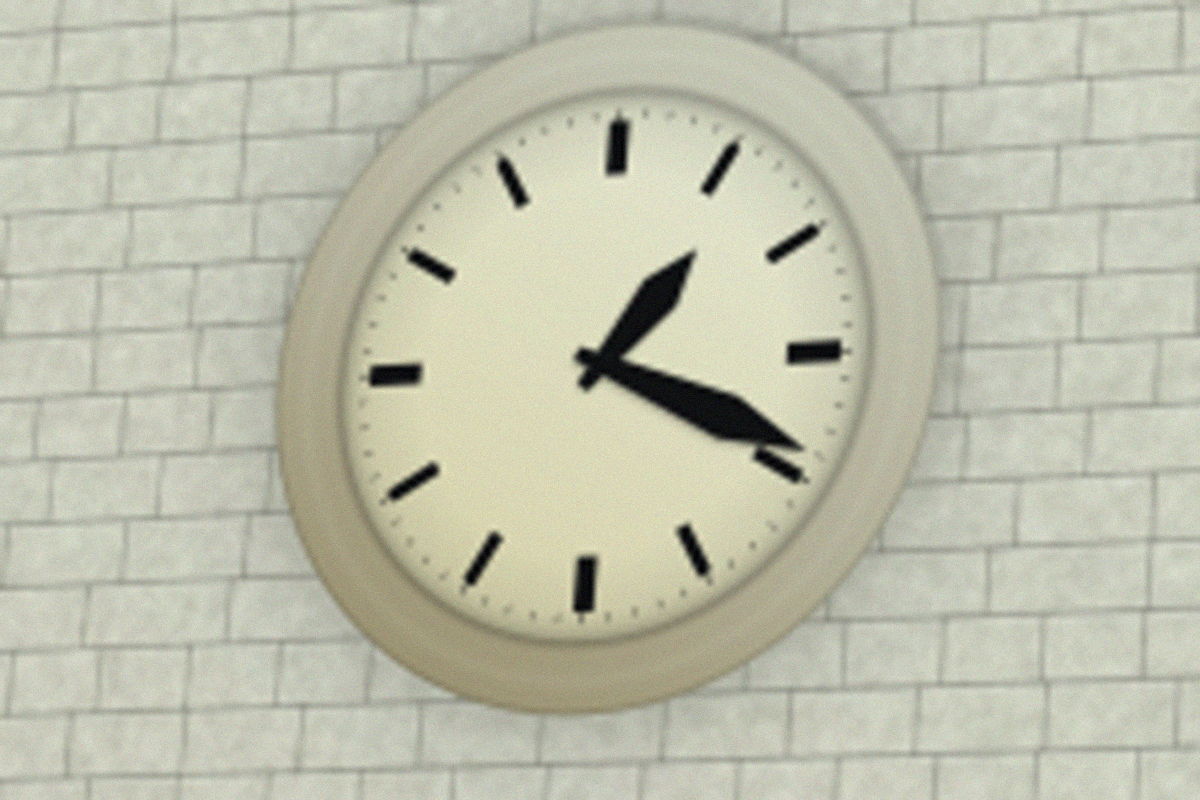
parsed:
1:19
